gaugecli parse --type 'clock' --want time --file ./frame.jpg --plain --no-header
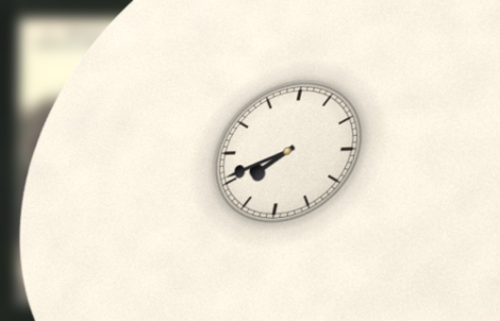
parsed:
7:41
